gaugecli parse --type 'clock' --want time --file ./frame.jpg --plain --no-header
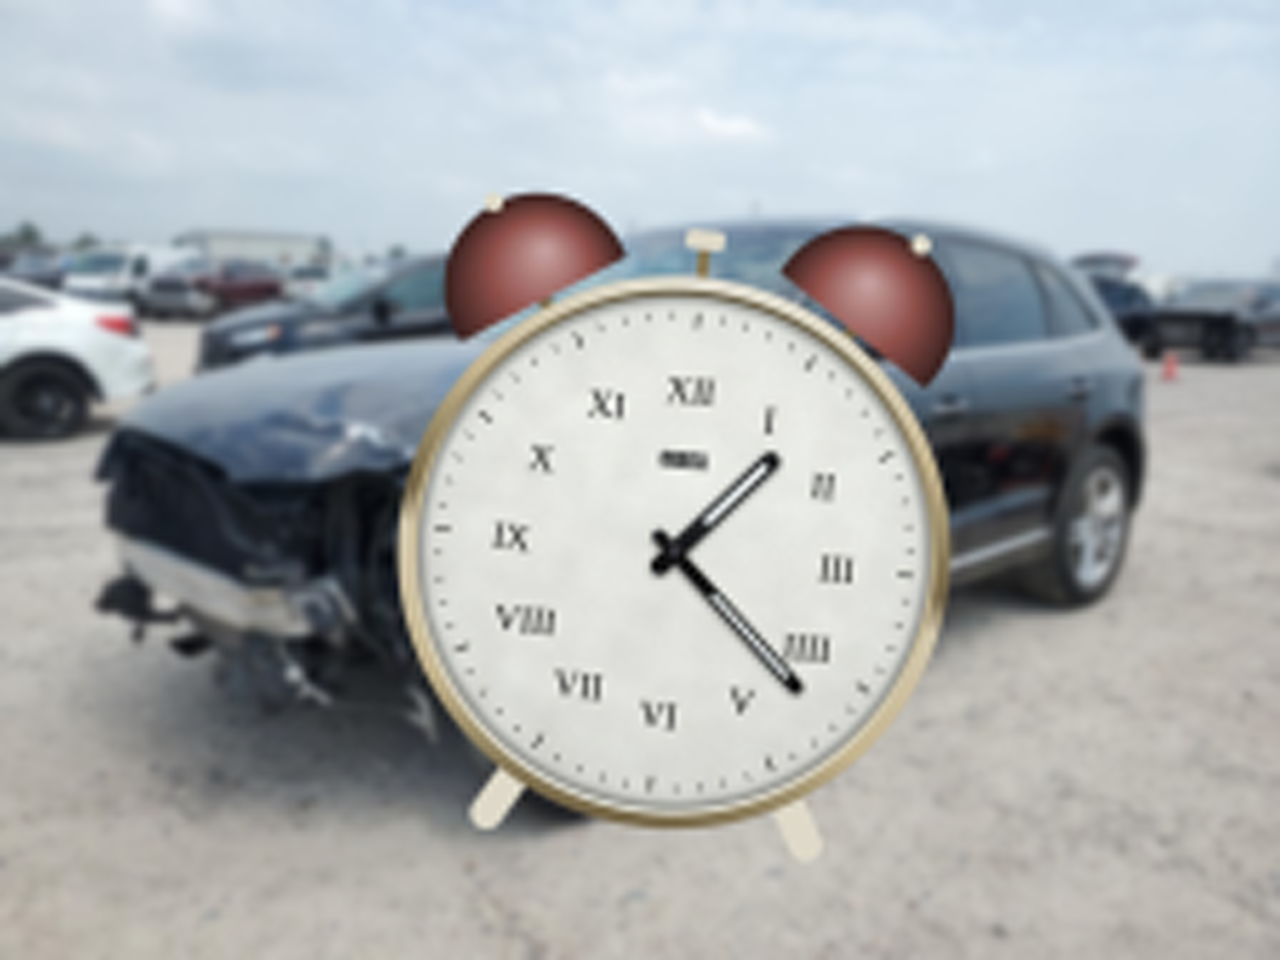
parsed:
1:22
